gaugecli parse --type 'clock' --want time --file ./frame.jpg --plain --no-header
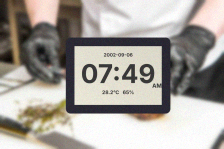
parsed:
7:49
